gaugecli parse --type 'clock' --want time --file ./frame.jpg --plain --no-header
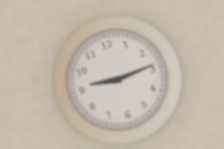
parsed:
9:14
